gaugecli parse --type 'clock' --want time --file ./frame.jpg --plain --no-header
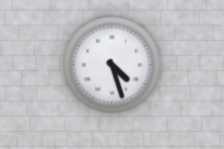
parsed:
4:27
